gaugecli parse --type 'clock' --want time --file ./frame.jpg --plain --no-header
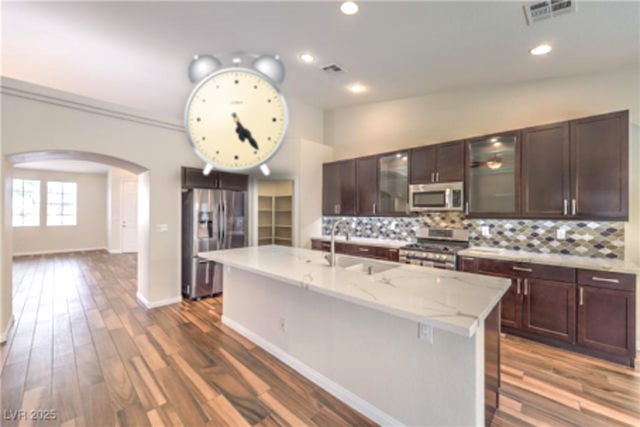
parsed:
5:24
